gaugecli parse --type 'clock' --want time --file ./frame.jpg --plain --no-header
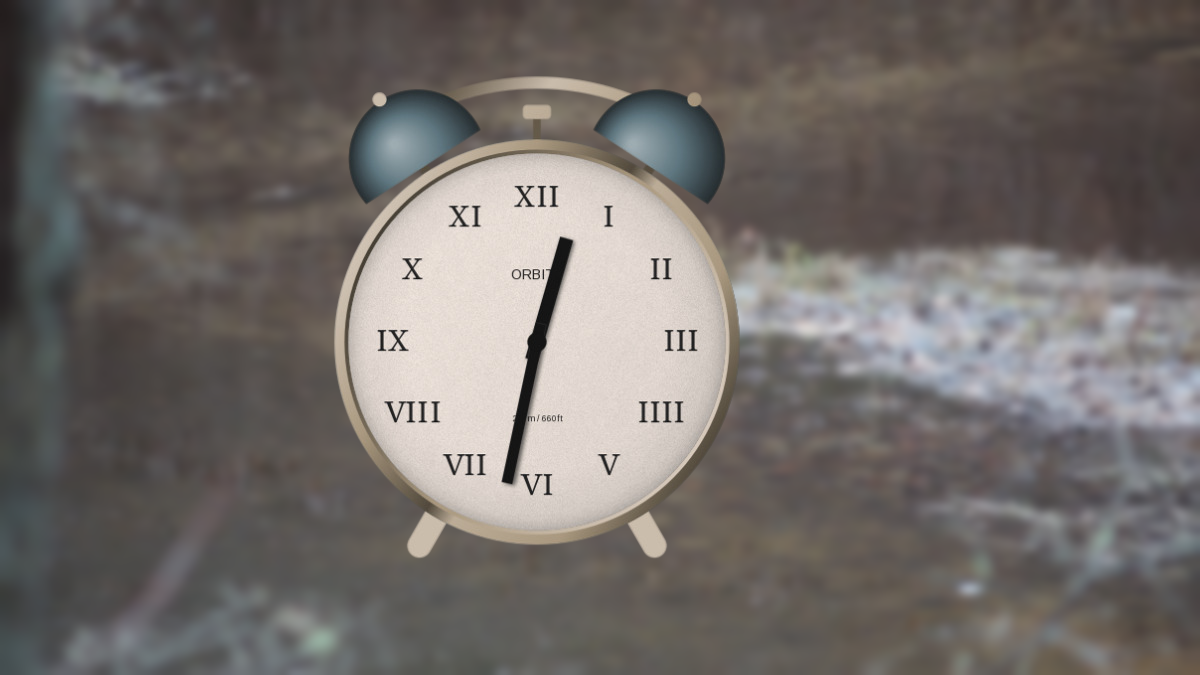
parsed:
12:32
